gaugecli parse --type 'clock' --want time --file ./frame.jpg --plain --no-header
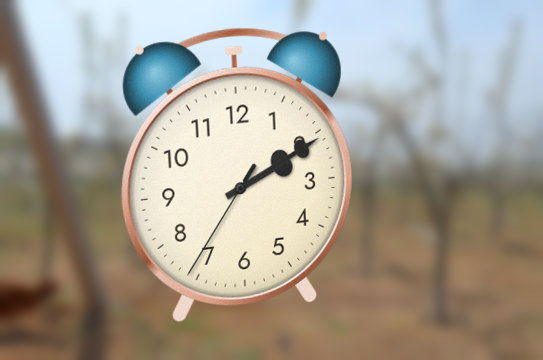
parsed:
2:10:36
